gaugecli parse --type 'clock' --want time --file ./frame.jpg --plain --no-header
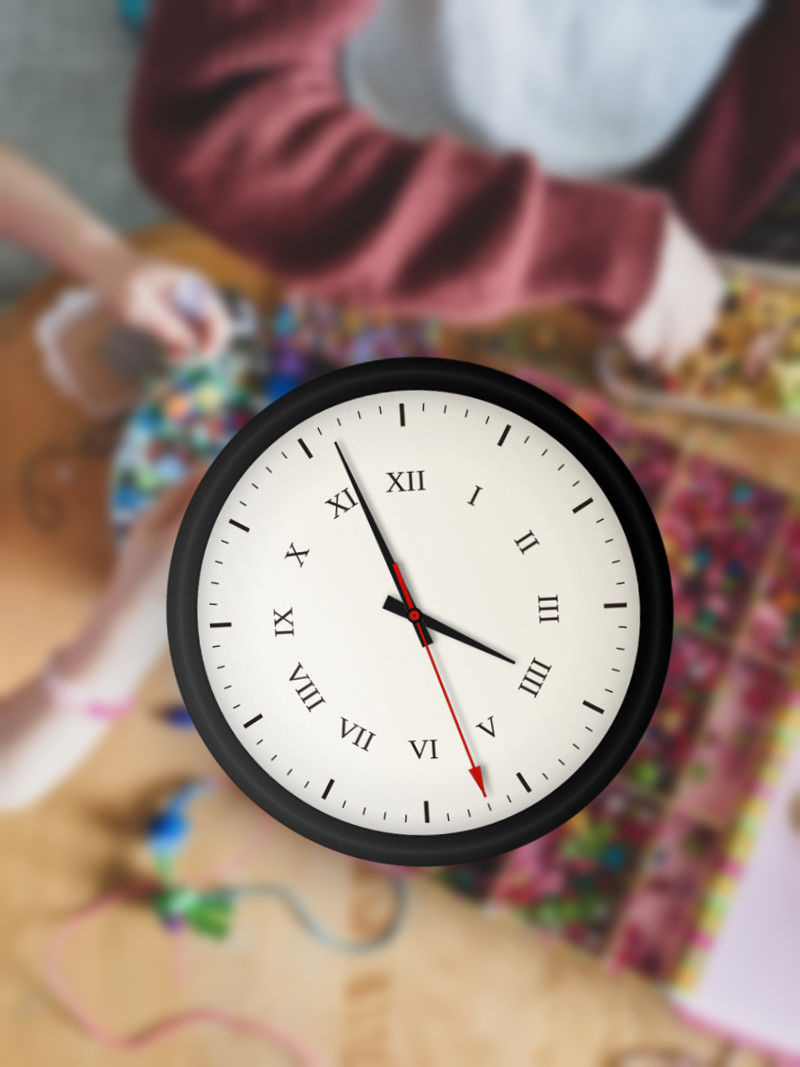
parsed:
3:56:27
